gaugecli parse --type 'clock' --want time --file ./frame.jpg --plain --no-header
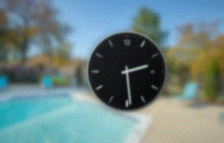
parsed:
2:29
